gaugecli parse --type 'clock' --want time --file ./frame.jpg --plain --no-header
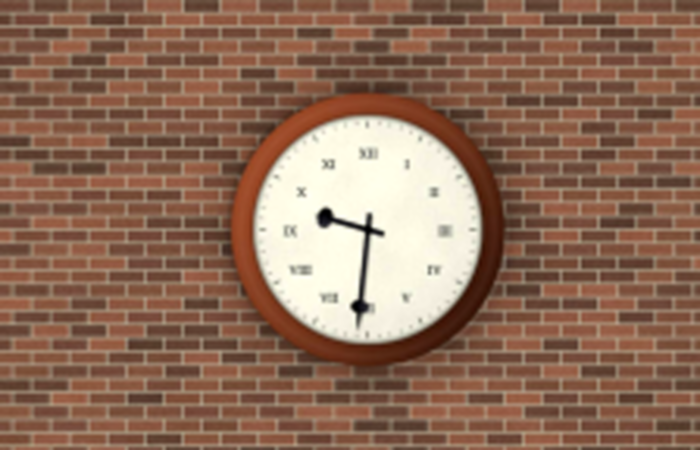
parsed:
9:31
